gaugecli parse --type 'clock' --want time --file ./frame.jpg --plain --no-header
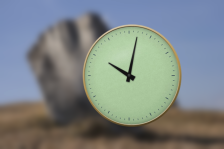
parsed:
10:02
